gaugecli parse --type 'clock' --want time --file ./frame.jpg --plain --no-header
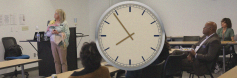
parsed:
7:54
